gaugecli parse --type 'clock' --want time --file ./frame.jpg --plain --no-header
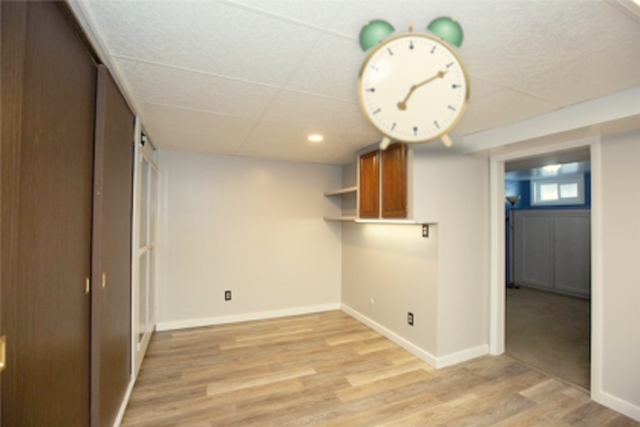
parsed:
7:11
